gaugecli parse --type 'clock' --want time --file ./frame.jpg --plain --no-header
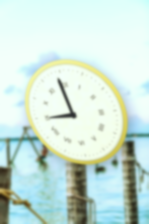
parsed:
8:59
